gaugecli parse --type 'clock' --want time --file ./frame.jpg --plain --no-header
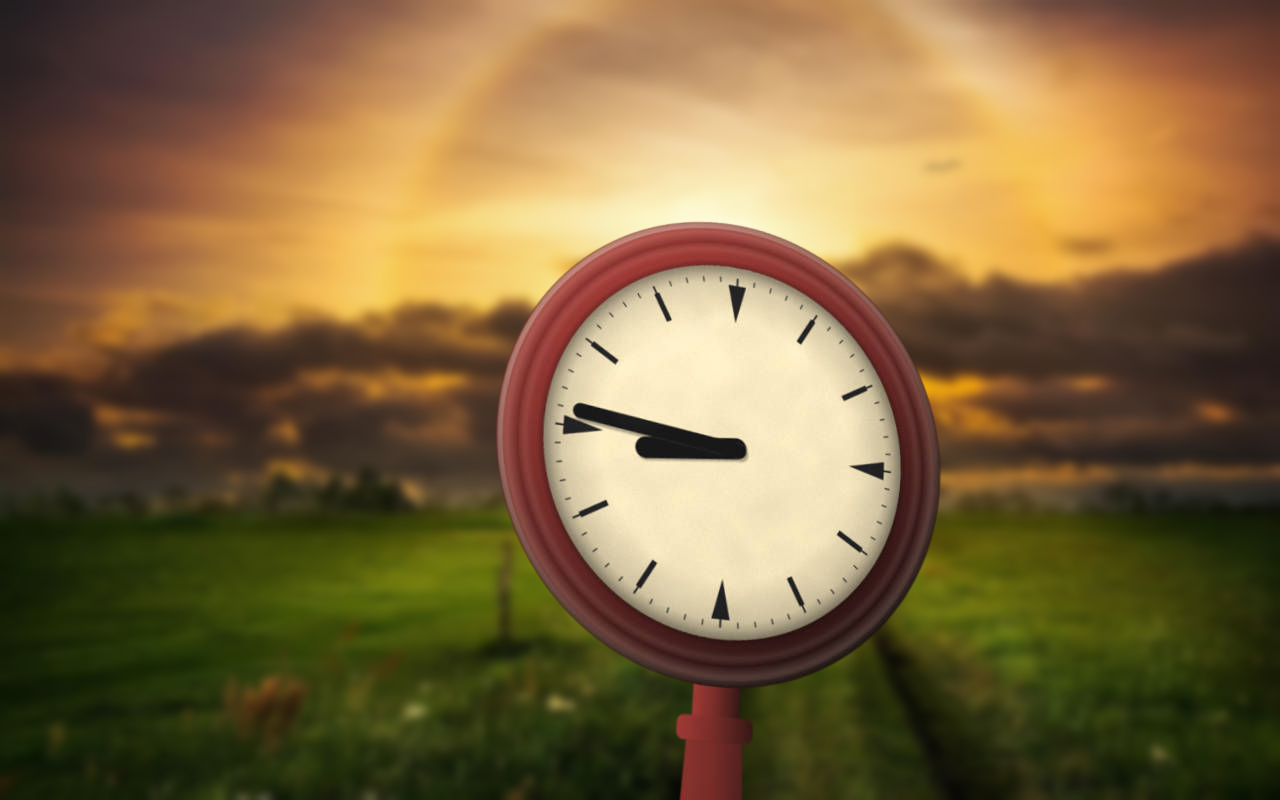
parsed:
8:46
